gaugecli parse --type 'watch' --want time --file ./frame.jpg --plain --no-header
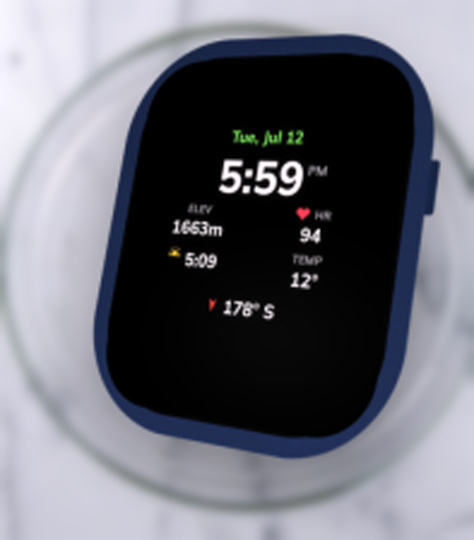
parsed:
5:59
